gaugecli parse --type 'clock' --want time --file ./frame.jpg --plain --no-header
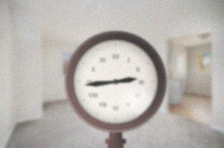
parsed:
2:44
